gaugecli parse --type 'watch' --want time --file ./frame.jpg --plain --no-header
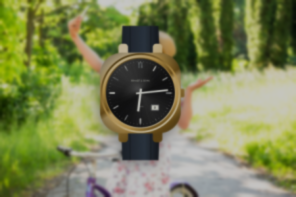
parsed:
6:14
